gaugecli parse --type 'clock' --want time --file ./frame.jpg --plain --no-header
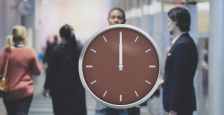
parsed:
12:00
